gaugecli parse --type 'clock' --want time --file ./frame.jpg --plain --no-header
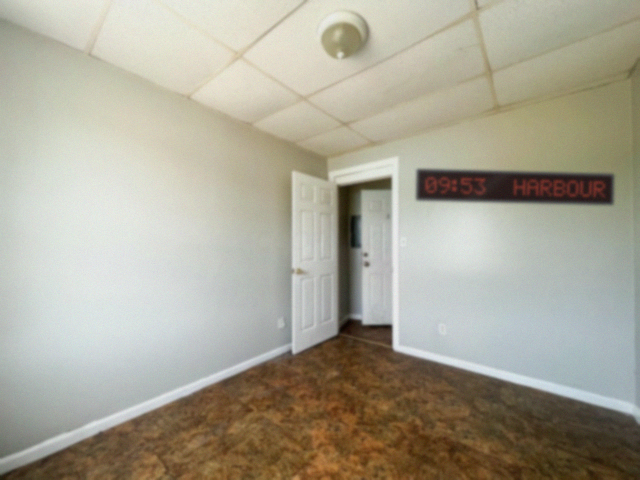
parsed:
9:53
